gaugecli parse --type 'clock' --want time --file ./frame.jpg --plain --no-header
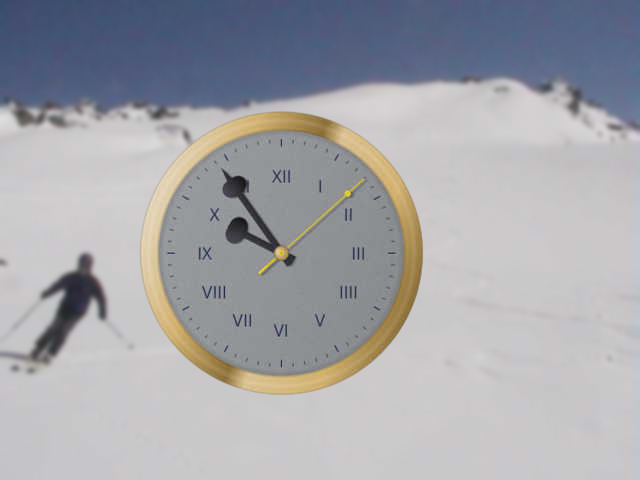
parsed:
9:54:08
